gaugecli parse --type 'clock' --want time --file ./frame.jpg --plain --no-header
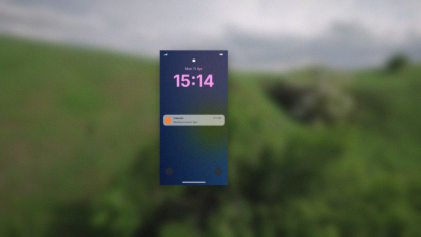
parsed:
15:14
